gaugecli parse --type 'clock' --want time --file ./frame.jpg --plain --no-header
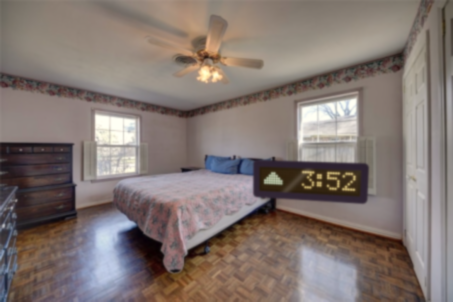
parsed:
3:52
